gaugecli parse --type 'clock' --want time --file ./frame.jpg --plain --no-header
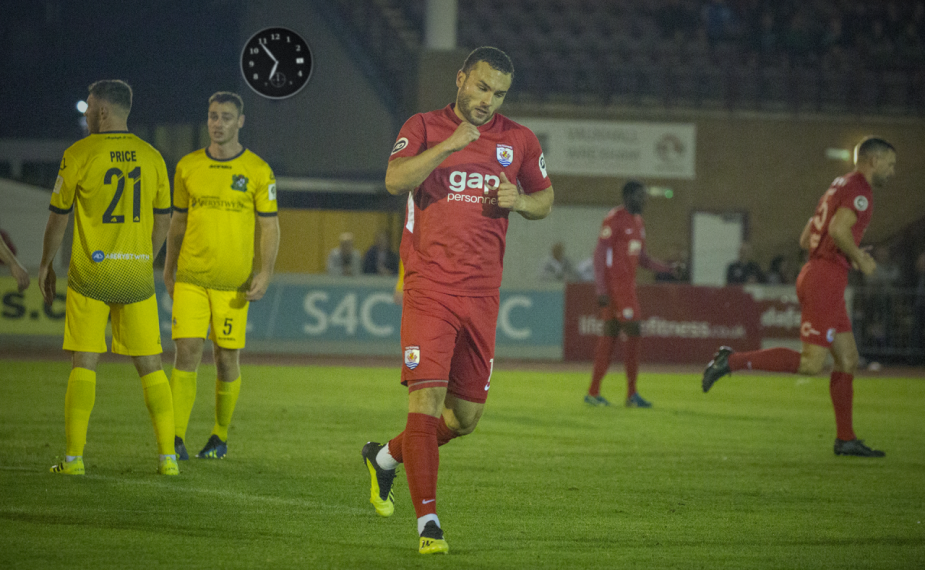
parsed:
6:54
